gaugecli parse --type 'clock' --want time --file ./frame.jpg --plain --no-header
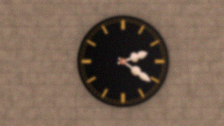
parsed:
2:21
